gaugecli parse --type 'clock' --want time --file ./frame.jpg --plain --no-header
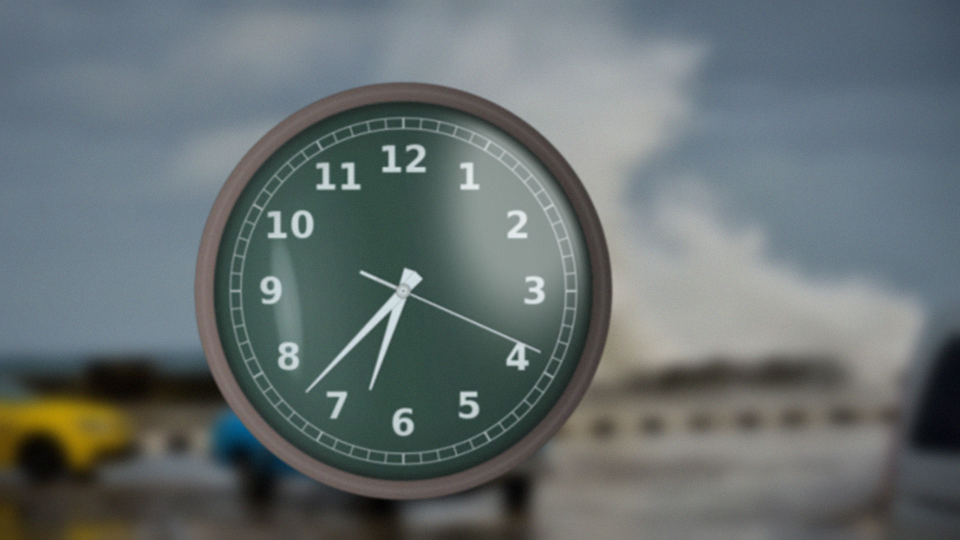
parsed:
6:37:19
